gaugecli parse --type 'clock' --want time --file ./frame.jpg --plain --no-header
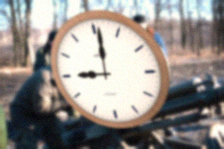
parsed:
9:01
